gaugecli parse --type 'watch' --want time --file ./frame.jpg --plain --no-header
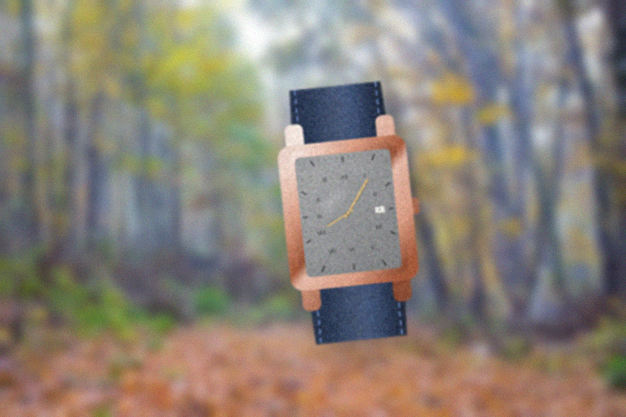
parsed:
8:06
